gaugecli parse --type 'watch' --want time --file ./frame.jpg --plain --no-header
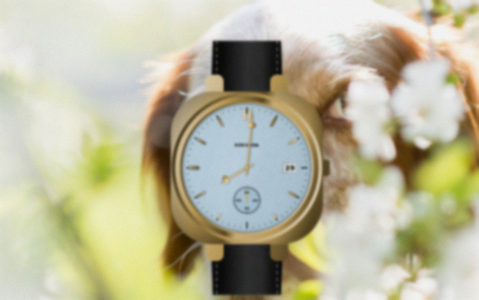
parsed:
8:01
